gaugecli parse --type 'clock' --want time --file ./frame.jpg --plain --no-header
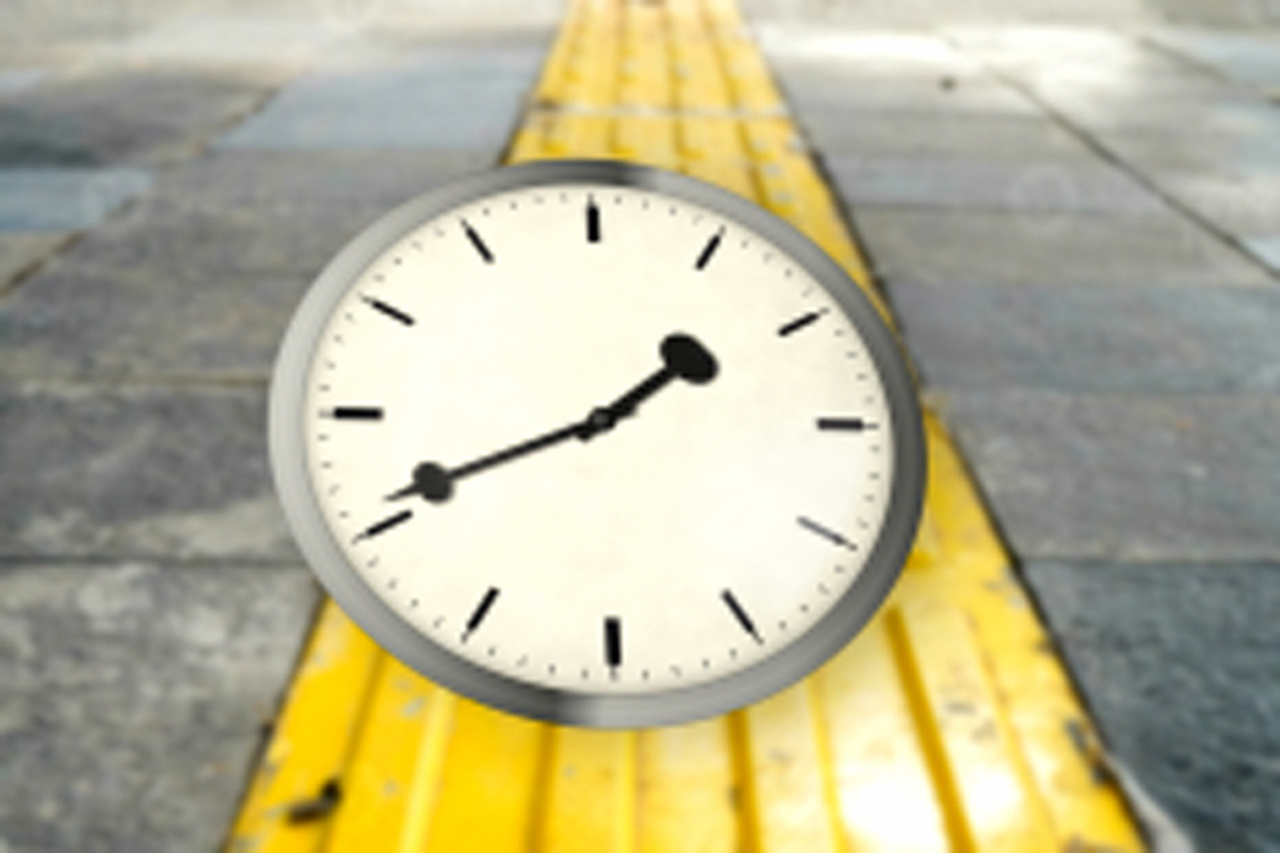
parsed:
1:41
